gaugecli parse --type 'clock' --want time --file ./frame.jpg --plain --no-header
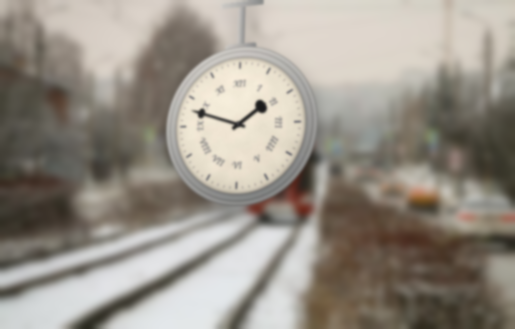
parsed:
1:48
